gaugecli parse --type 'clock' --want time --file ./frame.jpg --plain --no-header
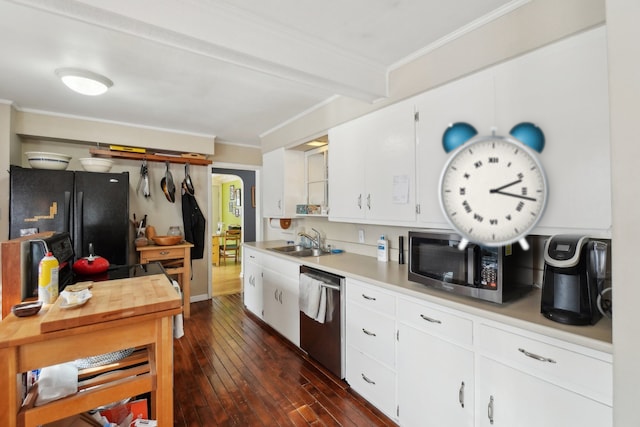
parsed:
2:17
